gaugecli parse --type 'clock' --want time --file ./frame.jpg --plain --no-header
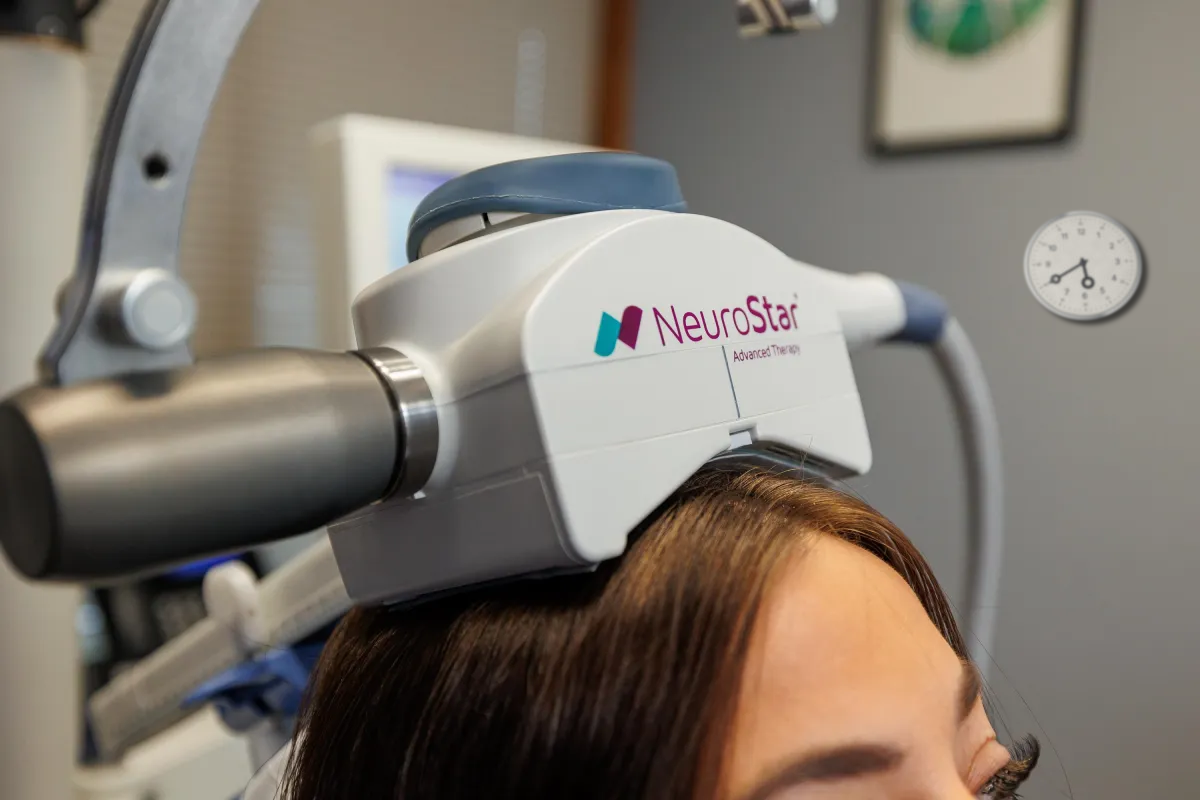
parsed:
5:40
